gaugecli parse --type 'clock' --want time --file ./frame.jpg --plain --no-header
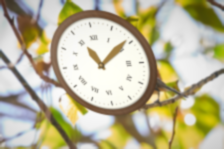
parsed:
11:09
